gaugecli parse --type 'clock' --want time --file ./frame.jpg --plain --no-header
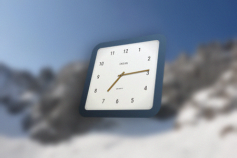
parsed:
7:14
